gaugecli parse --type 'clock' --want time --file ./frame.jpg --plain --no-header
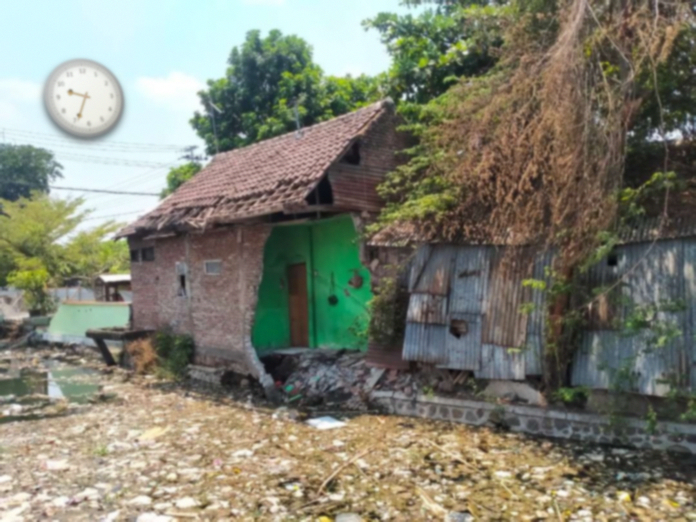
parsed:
9:34
